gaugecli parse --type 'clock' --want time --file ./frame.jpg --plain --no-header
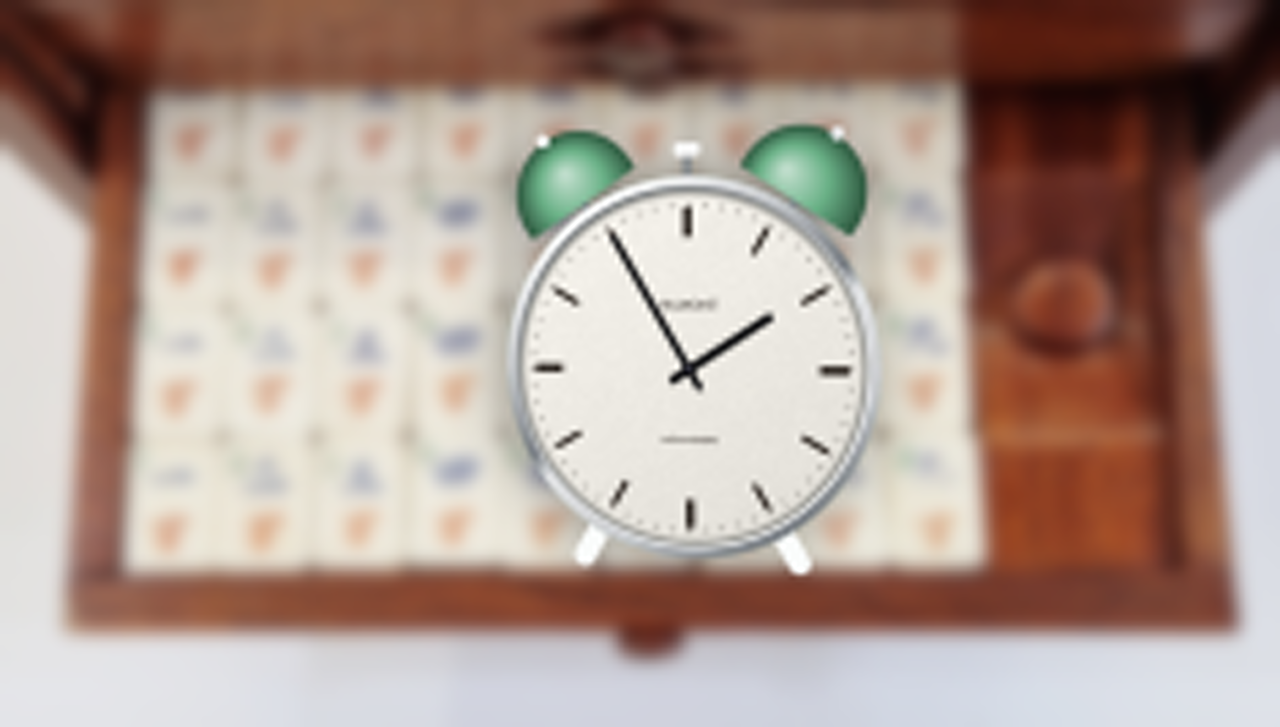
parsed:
1:55
